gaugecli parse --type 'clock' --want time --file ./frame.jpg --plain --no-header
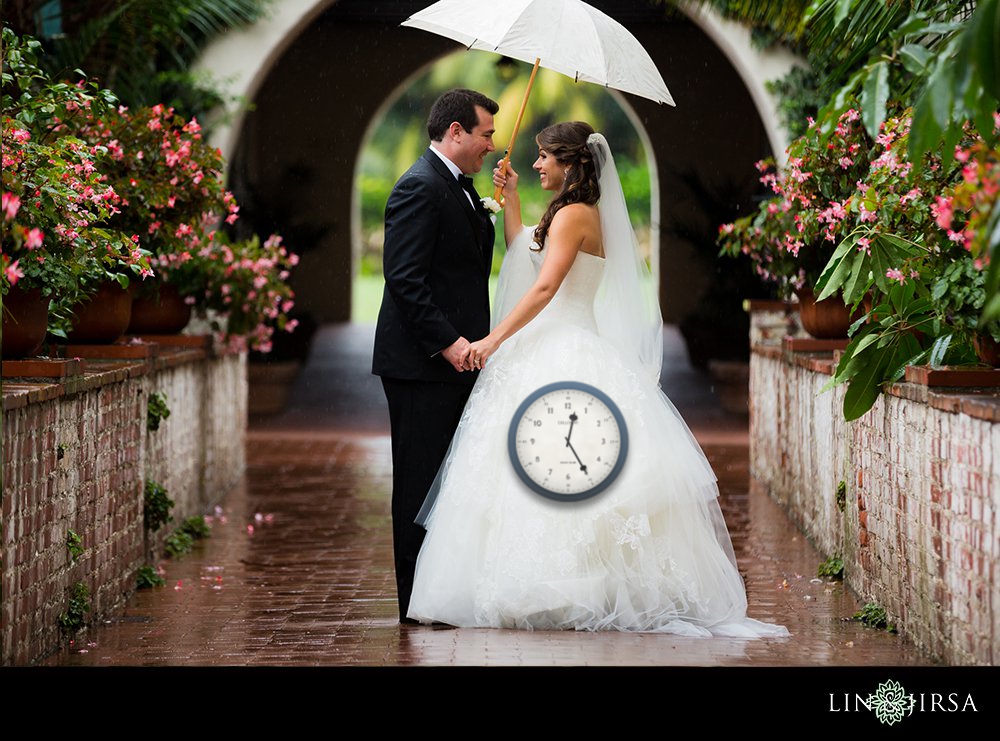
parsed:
12:25
